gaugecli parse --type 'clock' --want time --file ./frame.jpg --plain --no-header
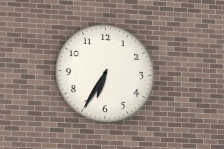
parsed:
6:35
